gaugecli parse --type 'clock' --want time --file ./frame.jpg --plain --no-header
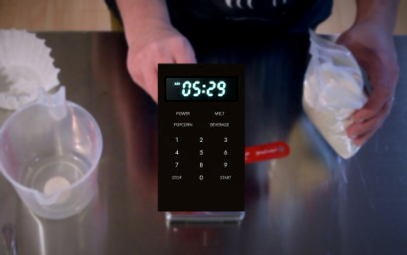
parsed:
5:29
